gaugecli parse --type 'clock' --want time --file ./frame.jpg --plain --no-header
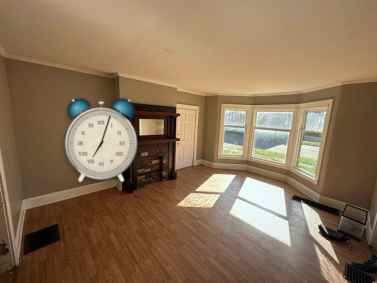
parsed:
7:03
